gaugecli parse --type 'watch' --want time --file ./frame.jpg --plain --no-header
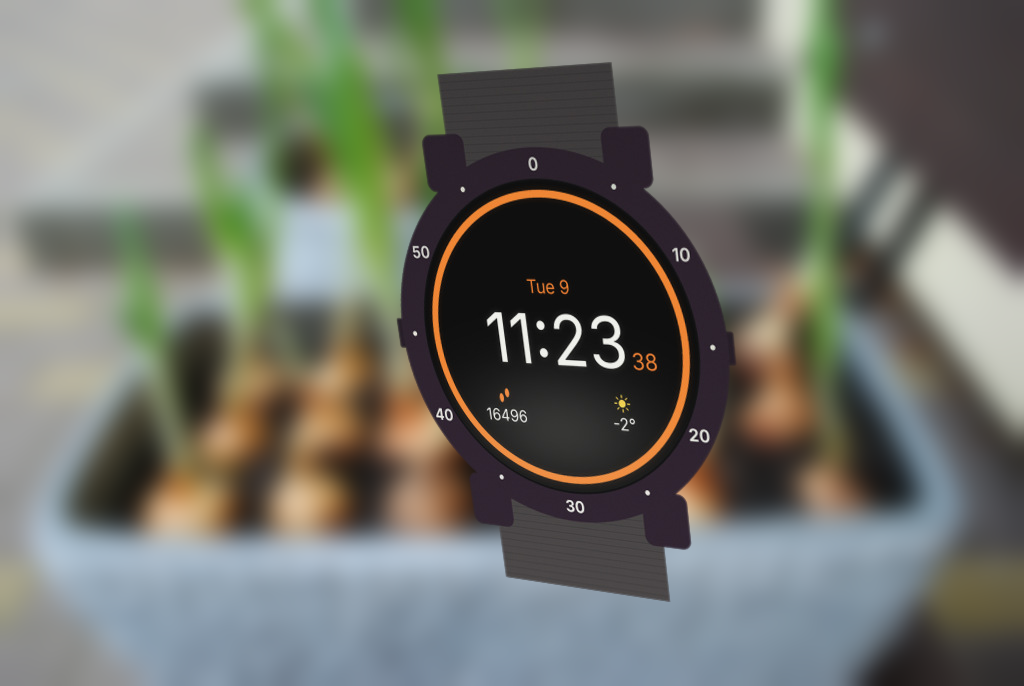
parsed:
11:23:38
